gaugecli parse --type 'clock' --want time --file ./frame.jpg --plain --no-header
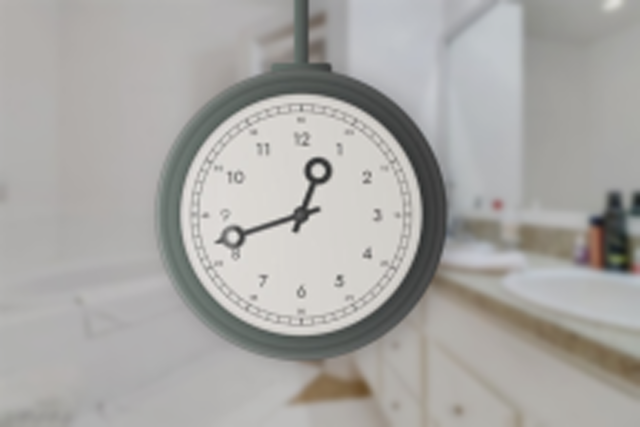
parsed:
12:42
